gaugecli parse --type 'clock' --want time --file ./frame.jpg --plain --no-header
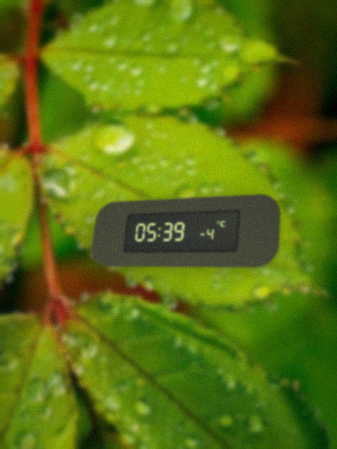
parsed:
5:39
